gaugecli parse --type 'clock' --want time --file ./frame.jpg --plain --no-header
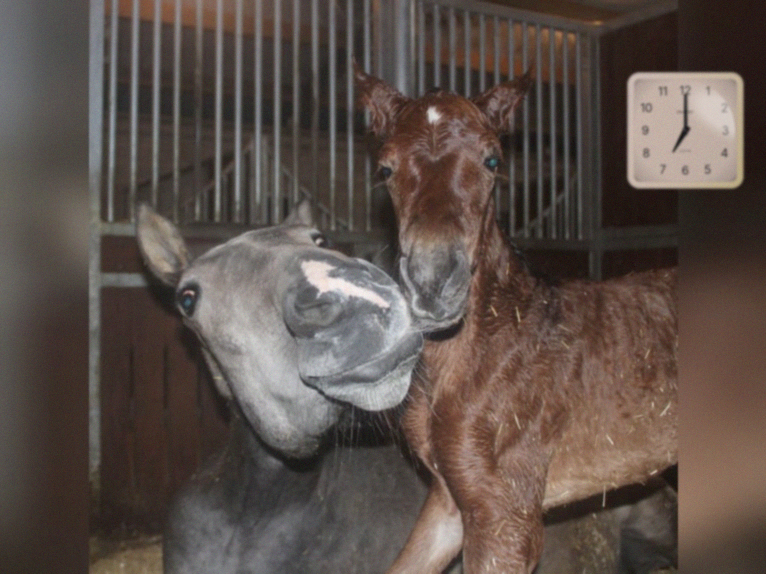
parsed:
7:00
